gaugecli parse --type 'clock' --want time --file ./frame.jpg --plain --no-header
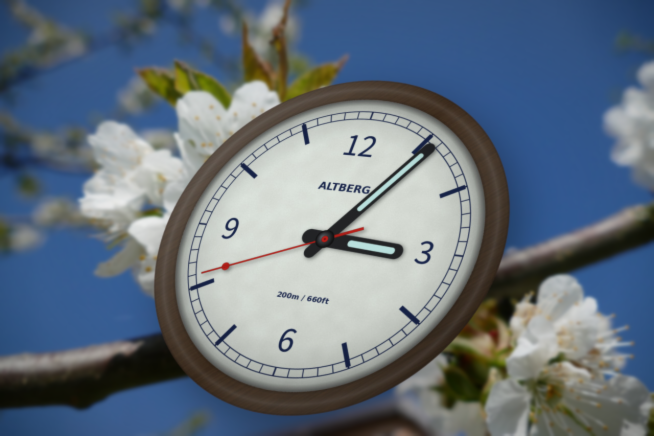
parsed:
3:05:41
